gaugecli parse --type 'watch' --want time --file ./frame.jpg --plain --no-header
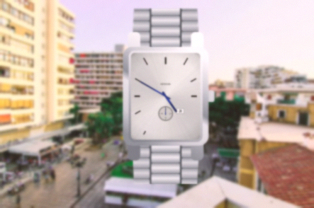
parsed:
4:50
